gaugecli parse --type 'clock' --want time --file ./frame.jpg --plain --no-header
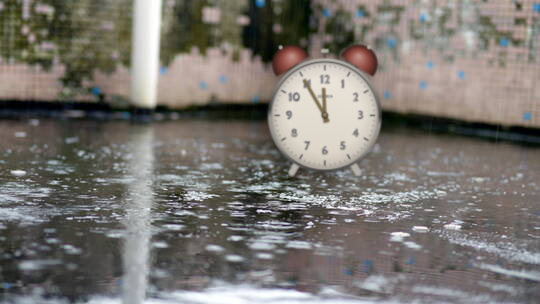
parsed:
11:55
